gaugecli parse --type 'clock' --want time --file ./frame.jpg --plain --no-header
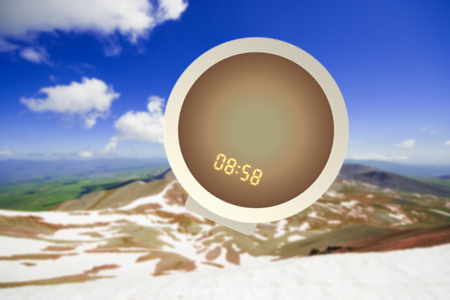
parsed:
8:58
